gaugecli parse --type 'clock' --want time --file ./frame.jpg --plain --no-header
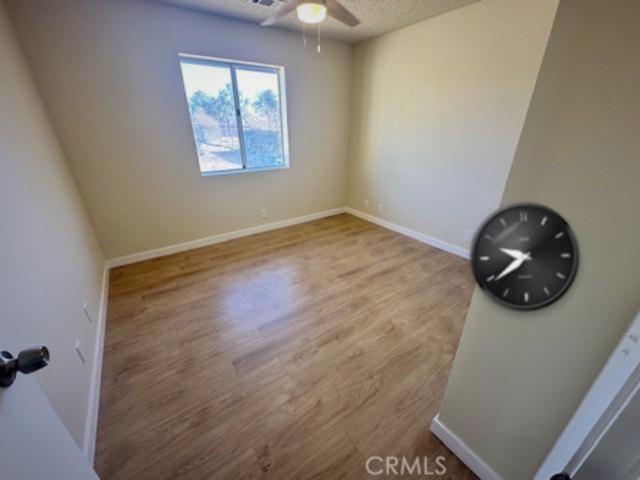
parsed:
9:39
